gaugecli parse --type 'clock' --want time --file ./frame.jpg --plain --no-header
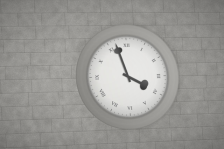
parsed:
3:57
